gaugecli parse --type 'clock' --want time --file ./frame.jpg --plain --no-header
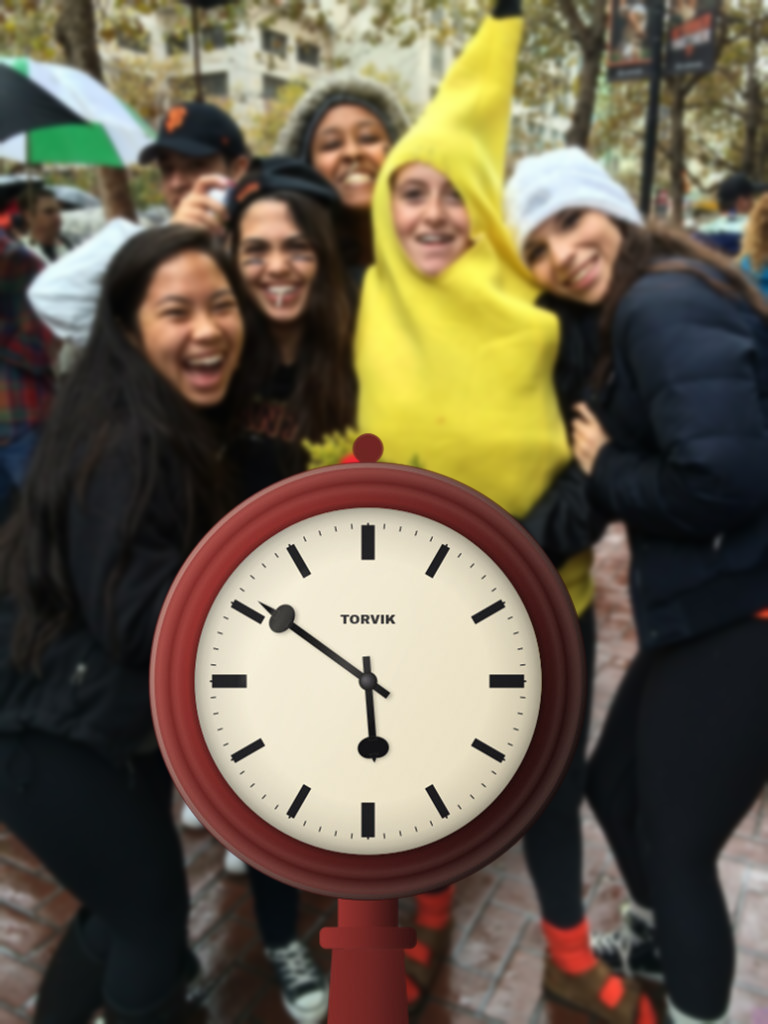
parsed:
5:51
